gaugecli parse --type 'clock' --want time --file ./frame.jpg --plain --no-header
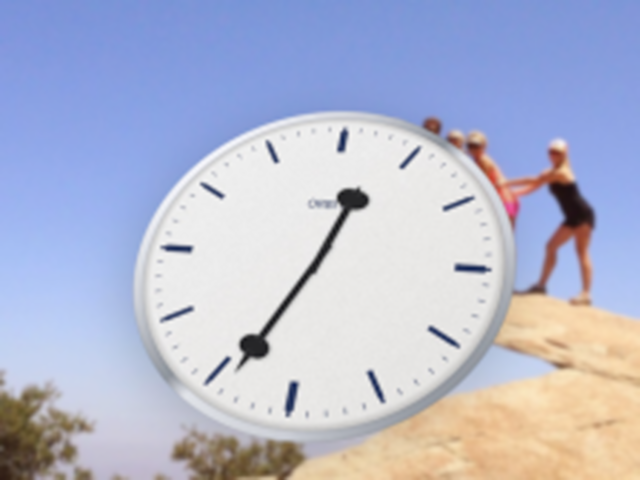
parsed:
12:34
